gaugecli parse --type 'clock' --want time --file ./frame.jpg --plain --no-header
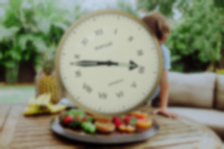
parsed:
3:48
